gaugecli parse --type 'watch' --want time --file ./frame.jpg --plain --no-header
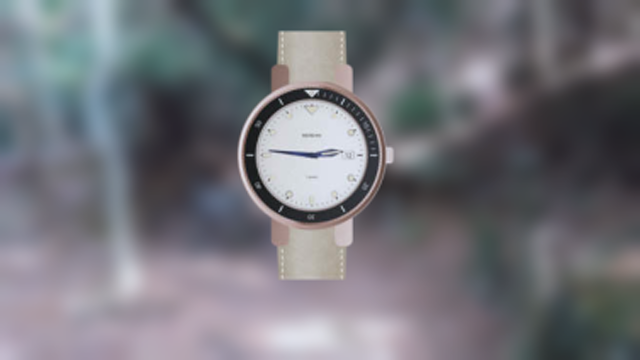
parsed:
2:46
